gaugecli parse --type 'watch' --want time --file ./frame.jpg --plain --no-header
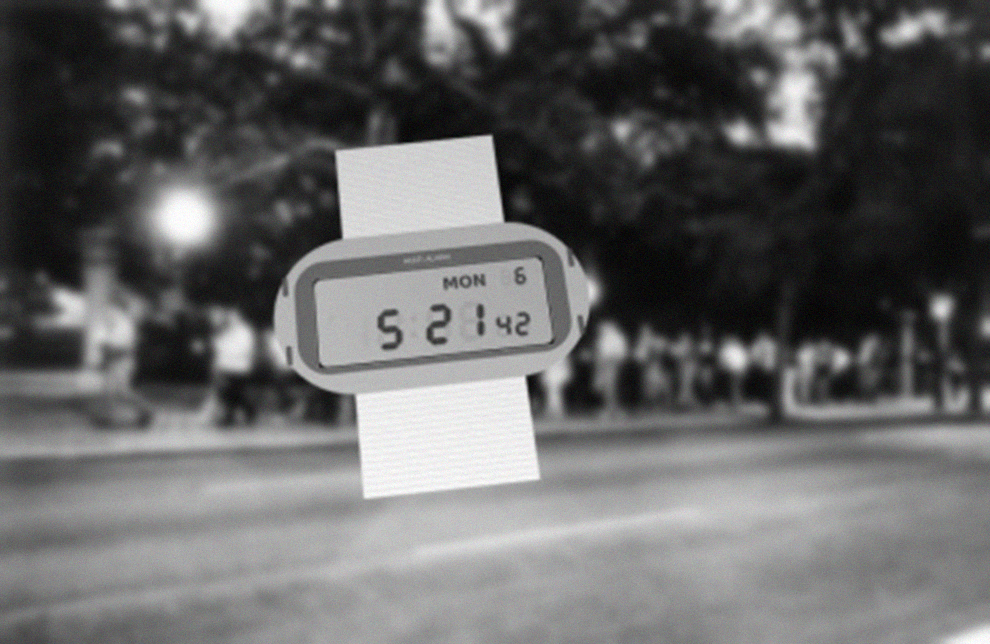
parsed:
5:21:42
